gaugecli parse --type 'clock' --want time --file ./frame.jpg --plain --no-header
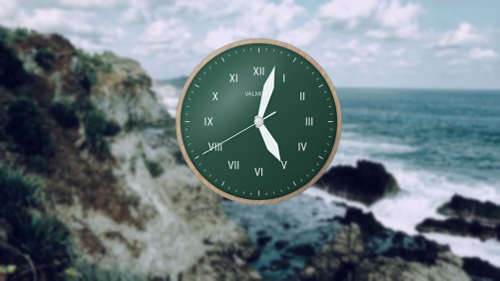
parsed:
5:02:40
